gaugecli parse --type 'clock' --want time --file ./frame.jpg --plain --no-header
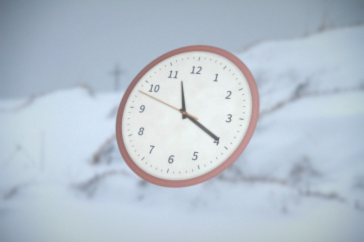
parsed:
11:19:48
